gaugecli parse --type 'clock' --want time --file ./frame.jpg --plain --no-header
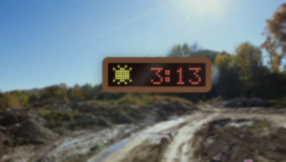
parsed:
3:13
